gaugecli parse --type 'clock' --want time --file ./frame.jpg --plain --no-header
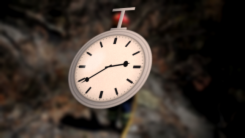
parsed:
2:39
